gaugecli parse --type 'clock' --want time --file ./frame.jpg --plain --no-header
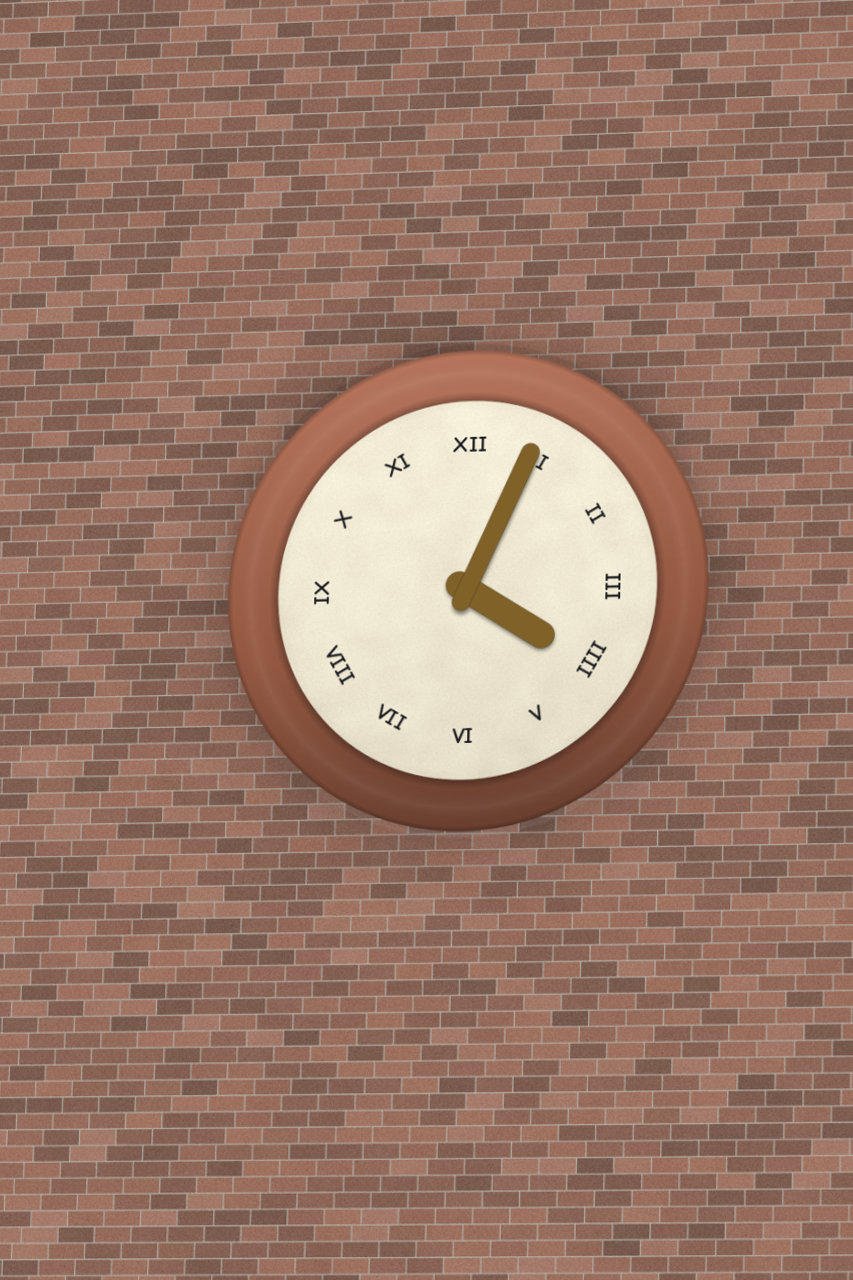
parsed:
4:04
